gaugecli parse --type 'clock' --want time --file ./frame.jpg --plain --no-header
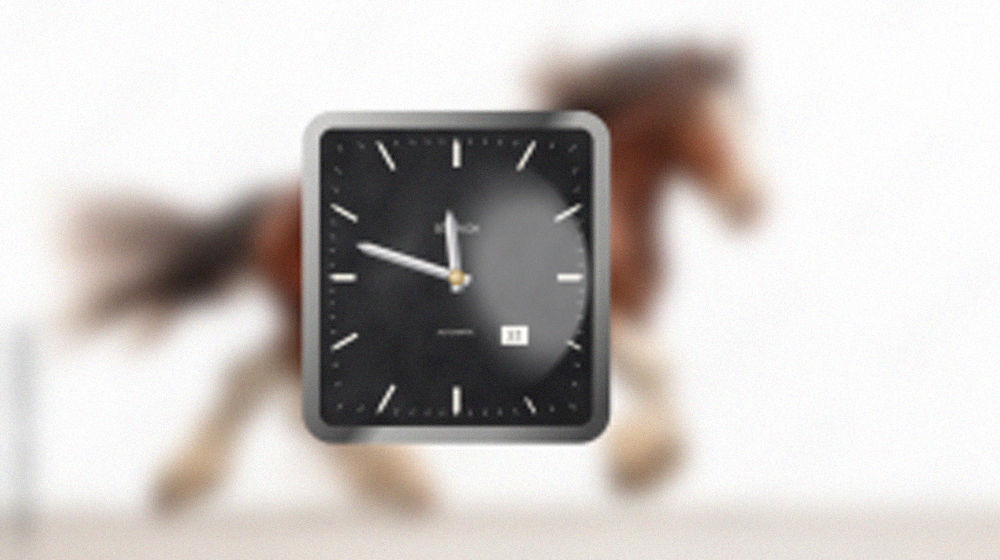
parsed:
11:48
